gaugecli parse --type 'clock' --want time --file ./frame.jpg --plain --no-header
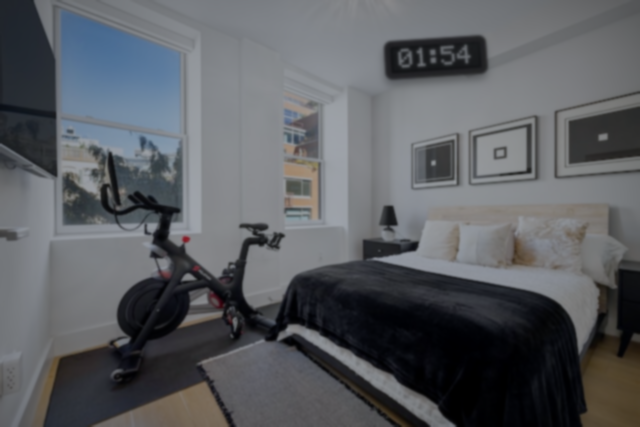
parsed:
1:54
